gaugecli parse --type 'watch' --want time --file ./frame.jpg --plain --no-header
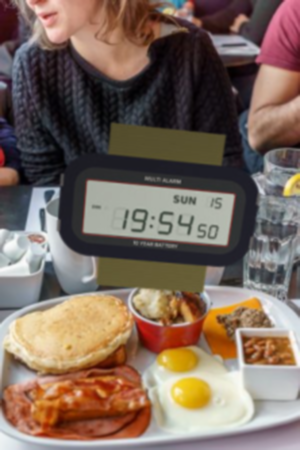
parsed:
19:54:50
